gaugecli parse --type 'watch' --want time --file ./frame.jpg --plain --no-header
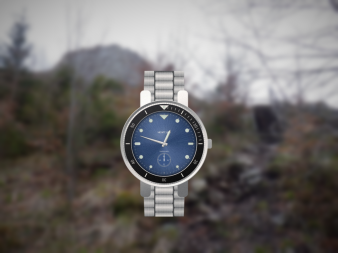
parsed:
12:48
